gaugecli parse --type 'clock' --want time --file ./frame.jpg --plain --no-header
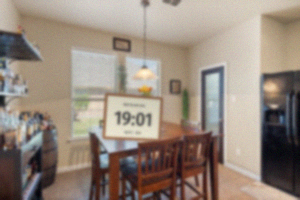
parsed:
19:01
